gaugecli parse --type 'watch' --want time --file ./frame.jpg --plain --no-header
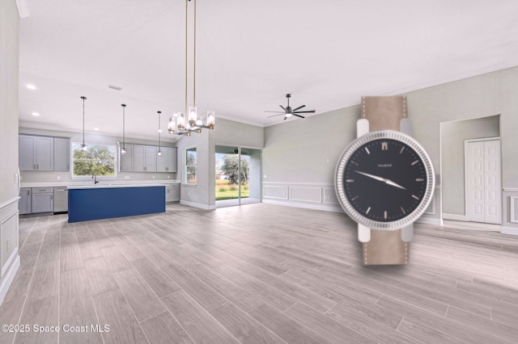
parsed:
3:48
